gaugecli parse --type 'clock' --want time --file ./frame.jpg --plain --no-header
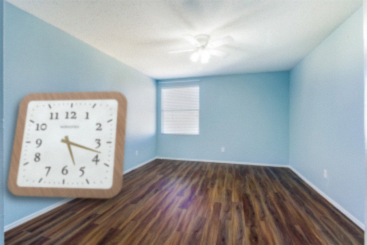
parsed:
5:18
